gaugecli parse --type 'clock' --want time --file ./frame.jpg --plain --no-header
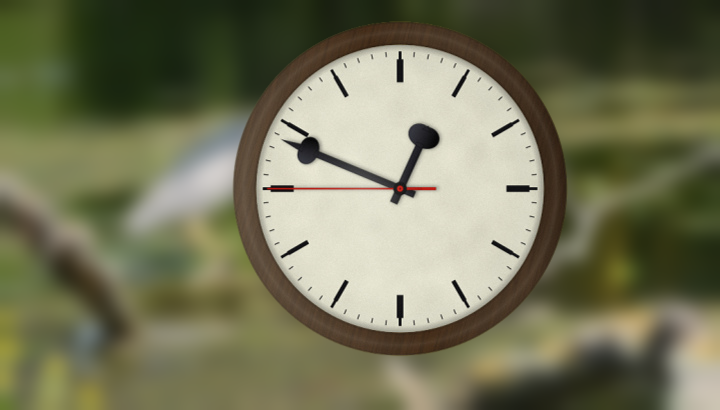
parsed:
12:48:45
